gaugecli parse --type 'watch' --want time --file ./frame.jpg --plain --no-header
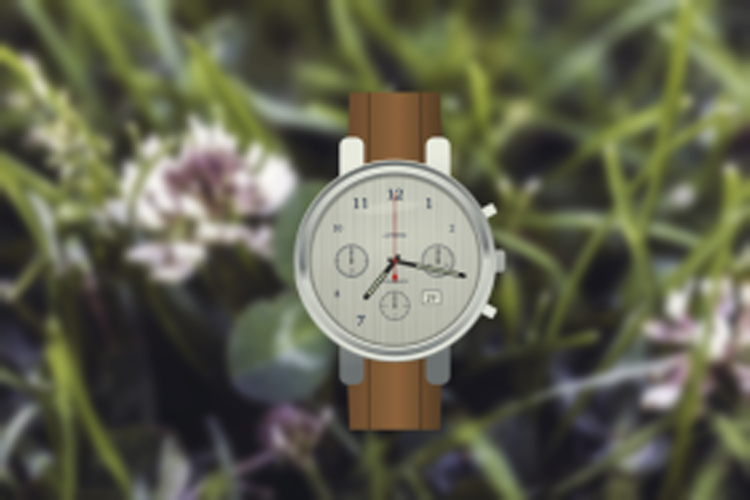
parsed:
7:17
